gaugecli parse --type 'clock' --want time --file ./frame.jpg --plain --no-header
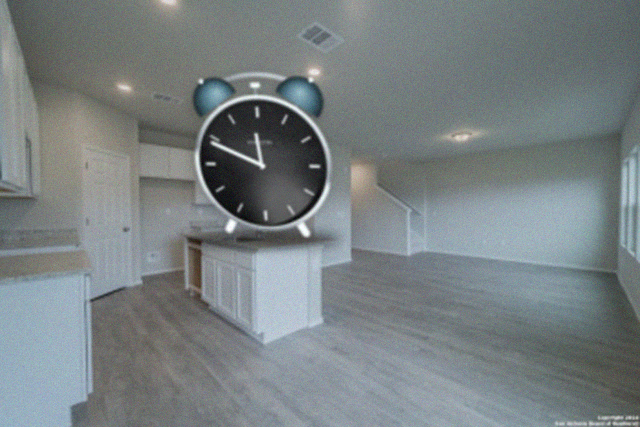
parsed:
11:49
